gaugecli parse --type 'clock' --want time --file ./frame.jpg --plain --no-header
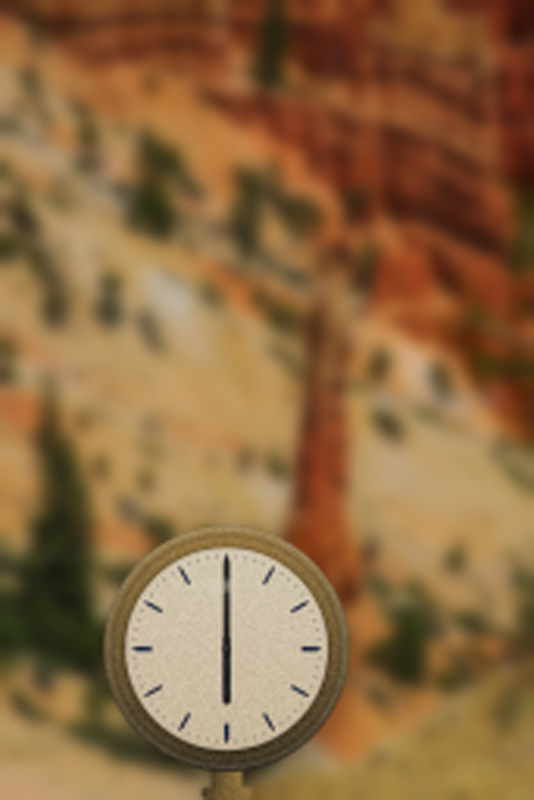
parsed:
6:00
